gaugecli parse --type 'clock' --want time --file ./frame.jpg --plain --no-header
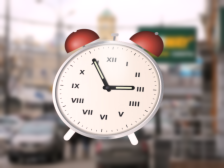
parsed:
2:55
